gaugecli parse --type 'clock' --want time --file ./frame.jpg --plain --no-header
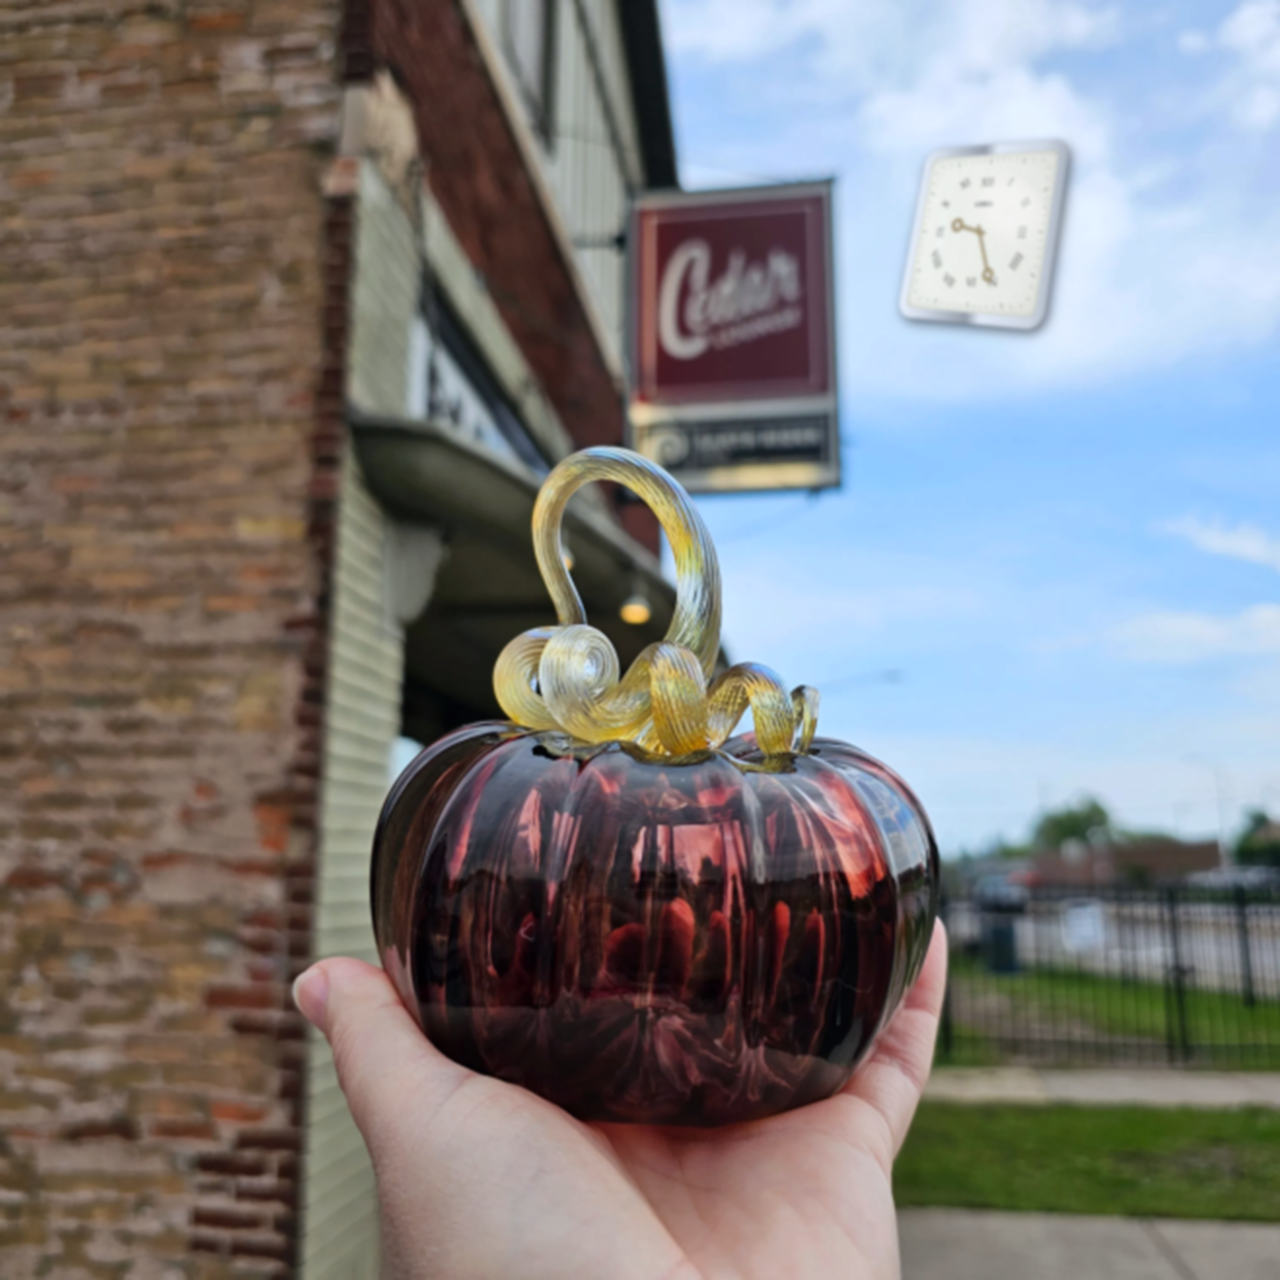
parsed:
9:26
